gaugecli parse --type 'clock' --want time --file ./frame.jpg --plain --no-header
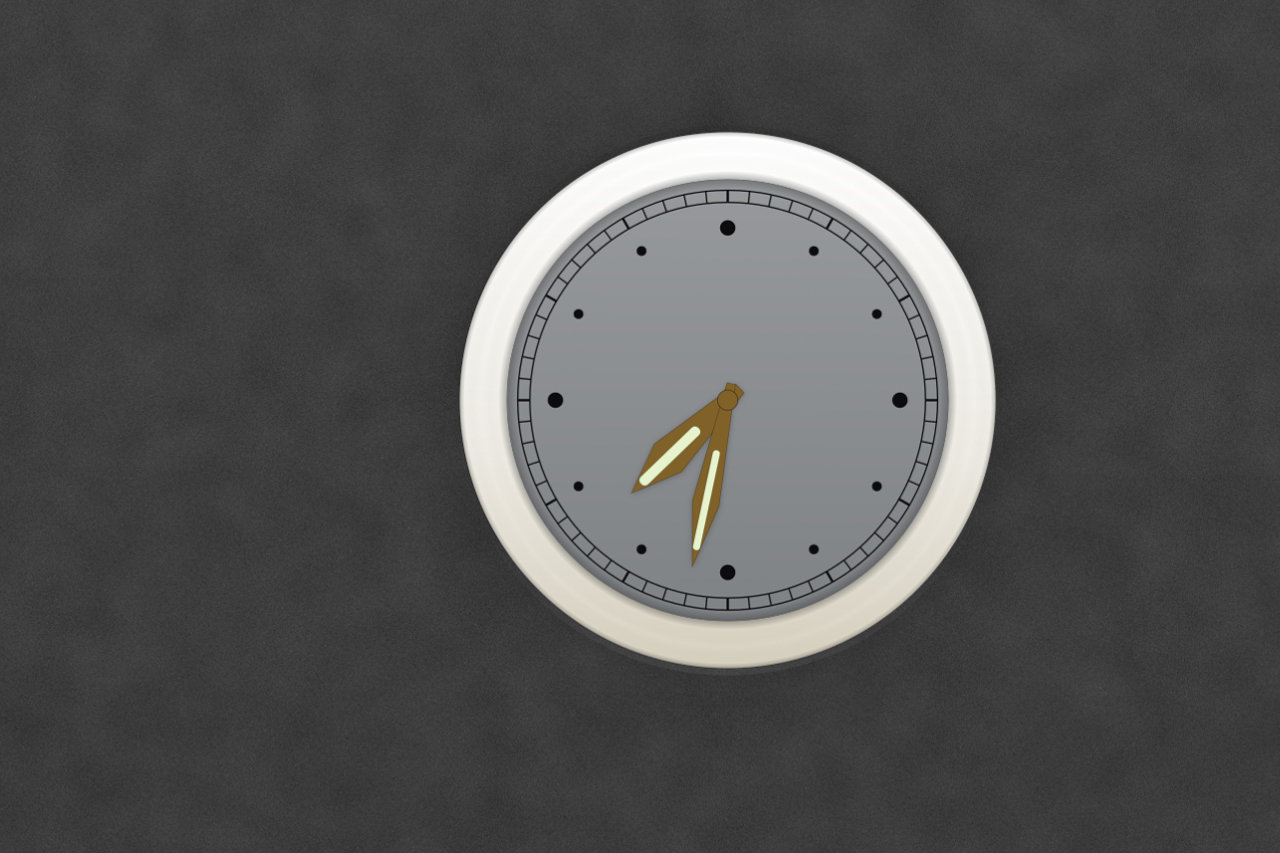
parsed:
7:32
